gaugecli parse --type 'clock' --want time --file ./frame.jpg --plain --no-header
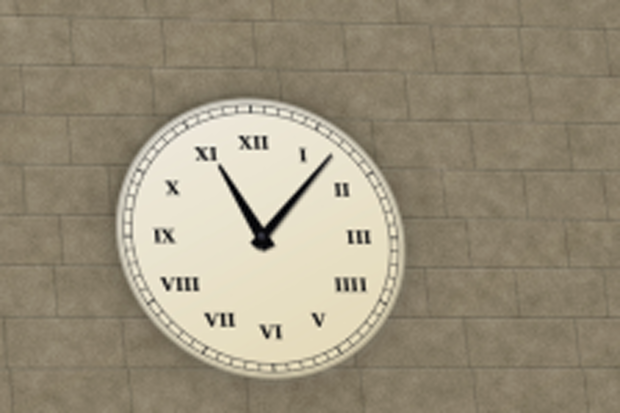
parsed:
11:07
